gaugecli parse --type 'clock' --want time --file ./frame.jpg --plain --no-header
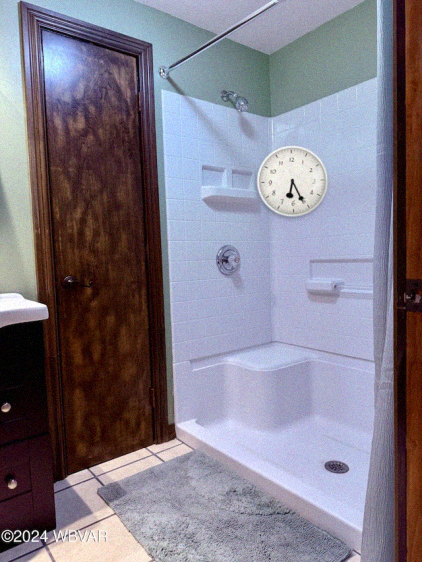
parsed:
6:26
